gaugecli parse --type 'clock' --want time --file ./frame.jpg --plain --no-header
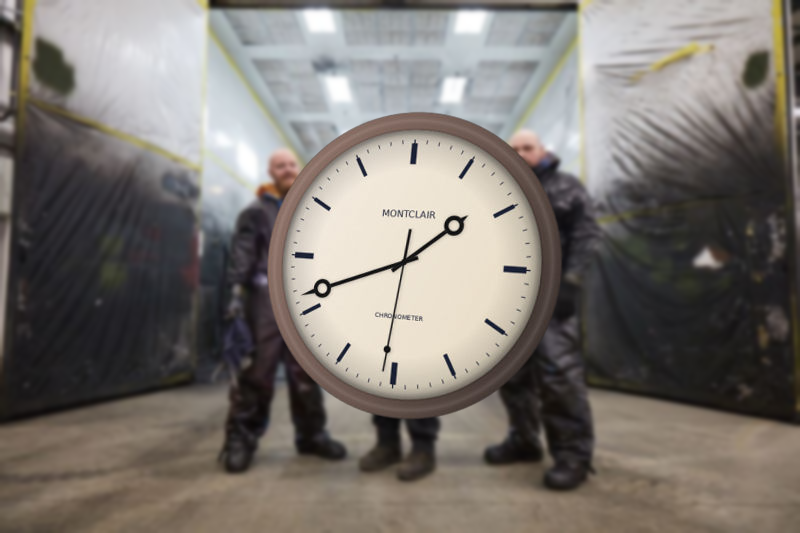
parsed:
1:41:31
